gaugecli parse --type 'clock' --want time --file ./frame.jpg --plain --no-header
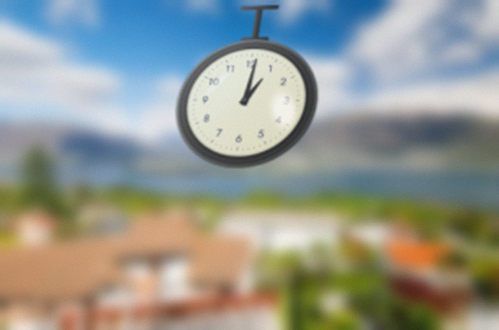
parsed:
1:01
